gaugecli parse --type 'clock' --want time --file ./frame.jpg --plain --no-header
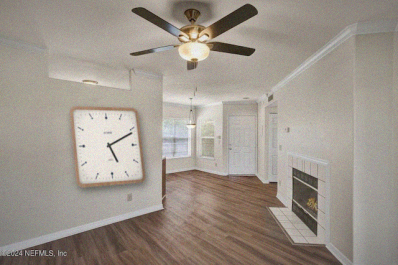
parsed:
5:11
